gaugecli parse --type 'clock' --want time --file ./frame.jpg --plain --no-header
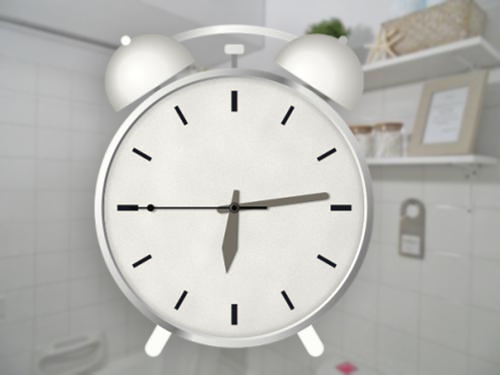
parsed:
6:13:45
